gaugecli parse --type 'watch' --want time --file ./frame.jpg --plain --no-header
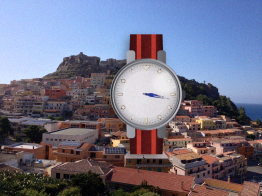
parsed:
3:17
